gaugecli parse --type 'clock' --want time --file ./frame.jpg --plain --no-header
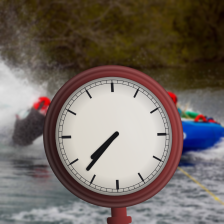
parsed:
7:37
